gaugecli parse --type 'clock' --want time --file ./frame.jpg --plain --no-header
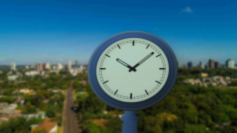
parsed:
10:08
